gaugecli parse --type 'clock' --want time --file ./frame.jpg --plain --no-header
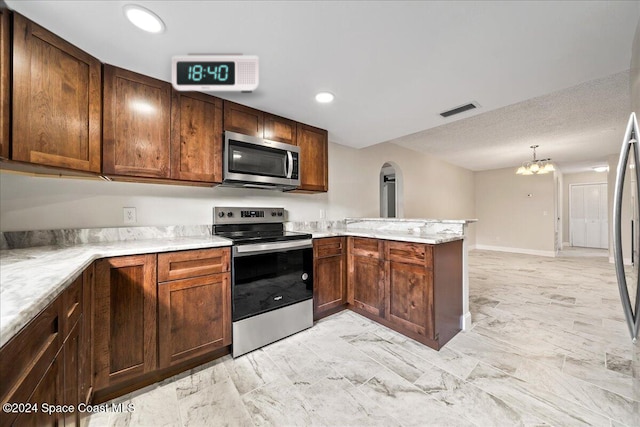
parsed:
18:40
